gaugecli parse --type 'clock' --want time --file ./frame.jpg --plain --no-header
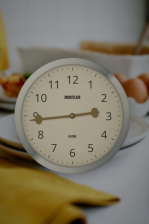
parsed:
2:44
